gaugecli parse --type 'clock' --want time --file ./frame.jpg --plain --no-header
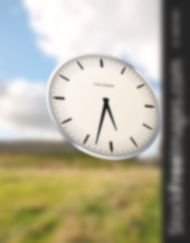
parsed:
5:33
